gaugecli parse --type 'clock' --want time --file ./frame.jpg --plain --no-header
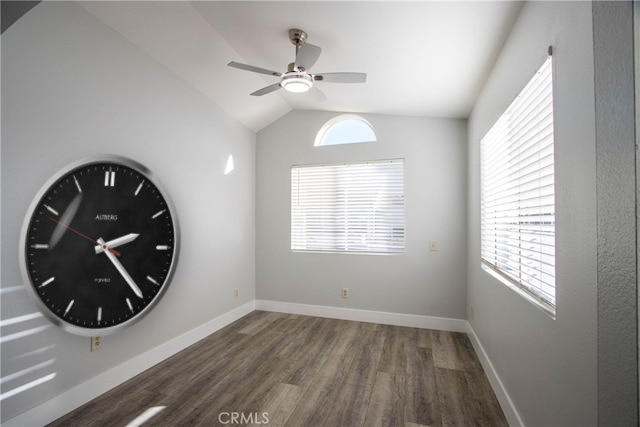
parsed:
2:22:49
